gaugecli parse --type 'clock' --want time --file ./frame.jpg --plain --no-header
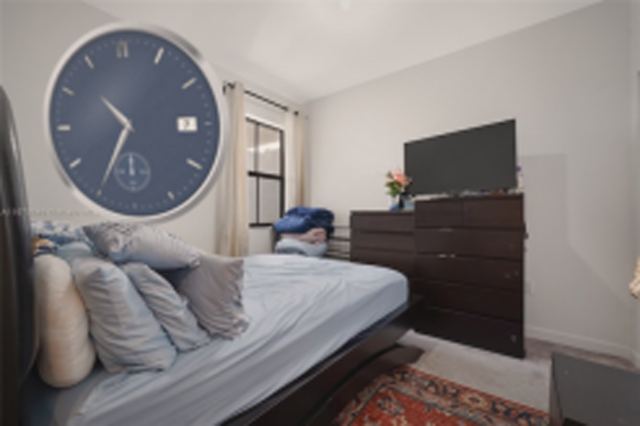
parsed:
10:35
